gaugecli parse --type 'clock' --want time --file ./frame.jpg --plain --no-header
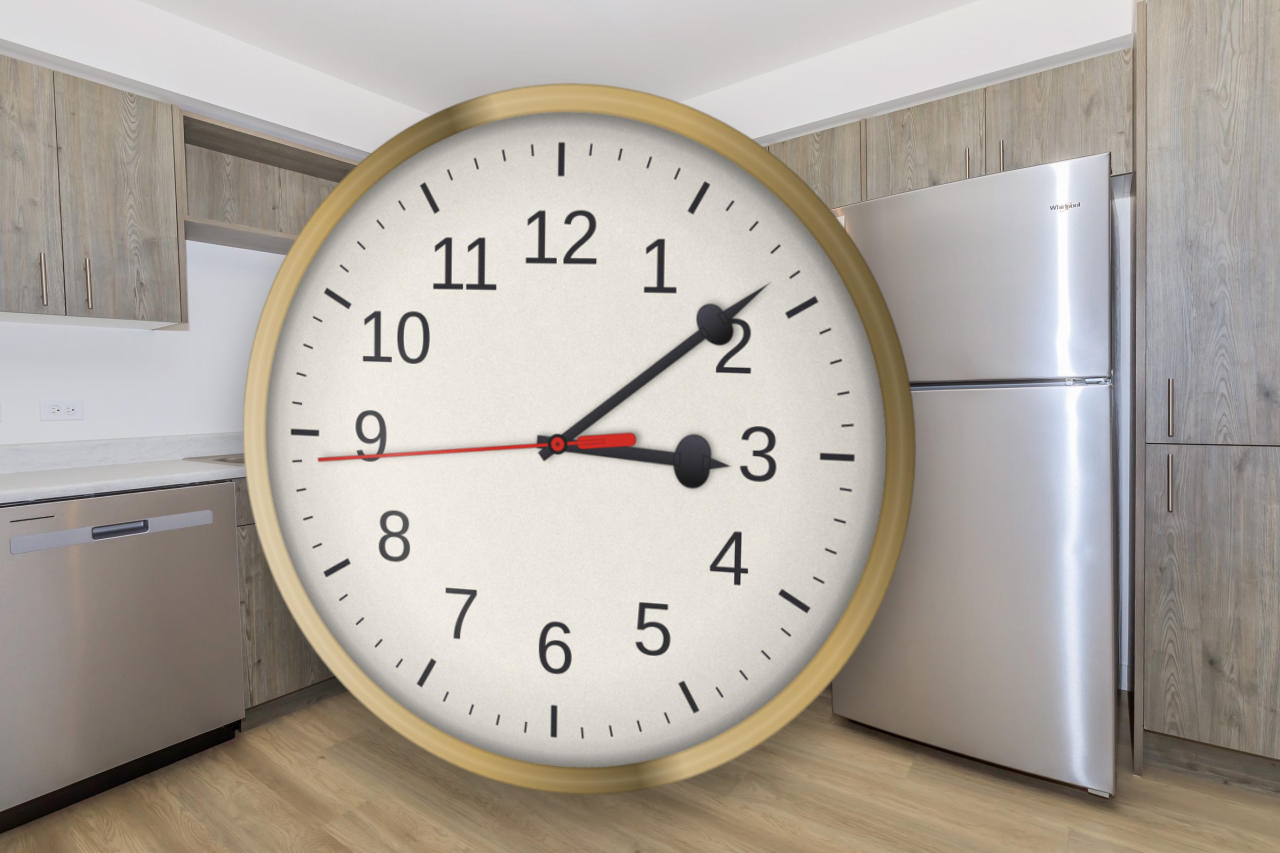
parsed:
3:08:44
